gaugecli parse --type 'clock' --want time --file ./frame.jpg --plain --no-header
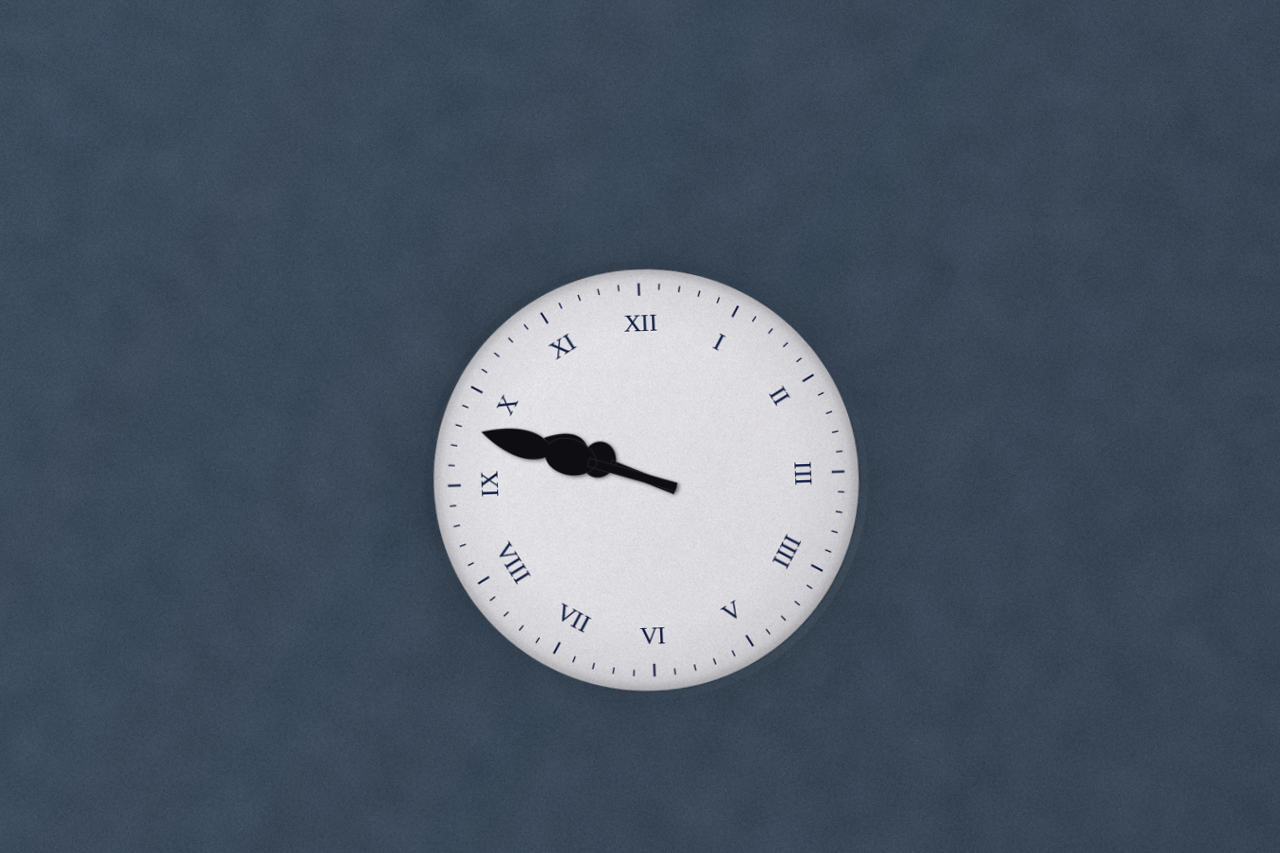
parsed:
9:48
